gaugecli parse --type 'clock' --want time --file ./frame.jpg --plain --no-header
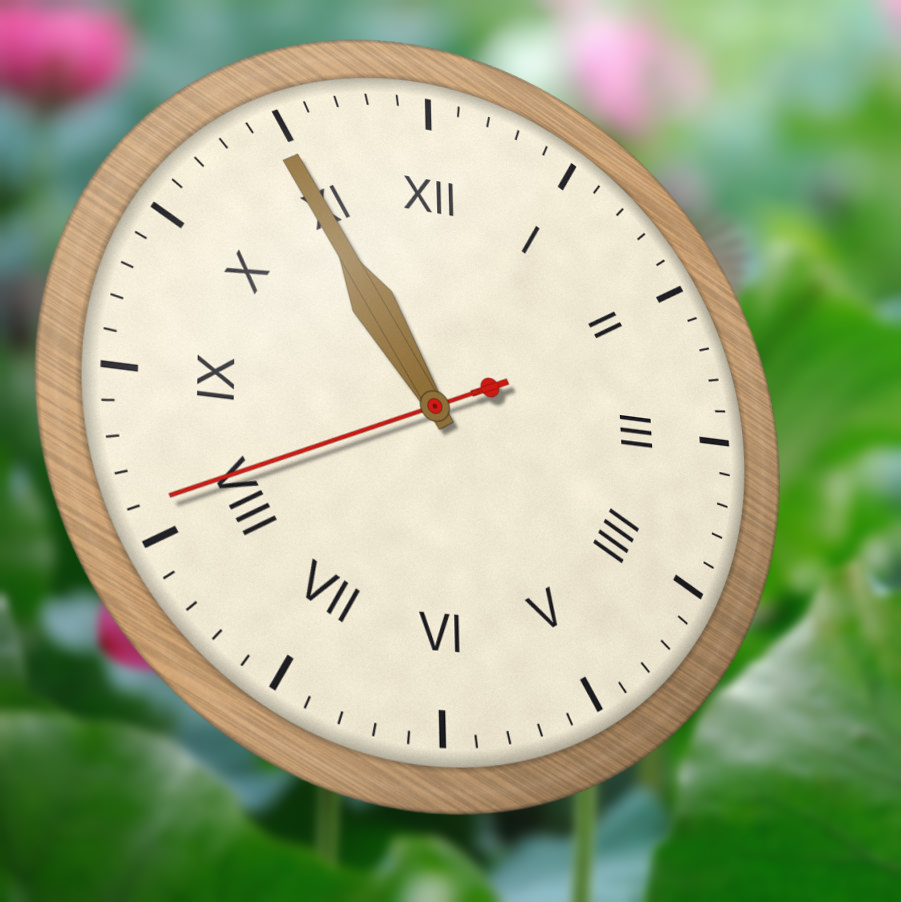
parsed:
10:54:41
